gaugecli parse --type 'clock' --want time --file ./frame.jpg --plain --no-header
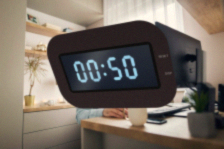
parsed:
0:50
